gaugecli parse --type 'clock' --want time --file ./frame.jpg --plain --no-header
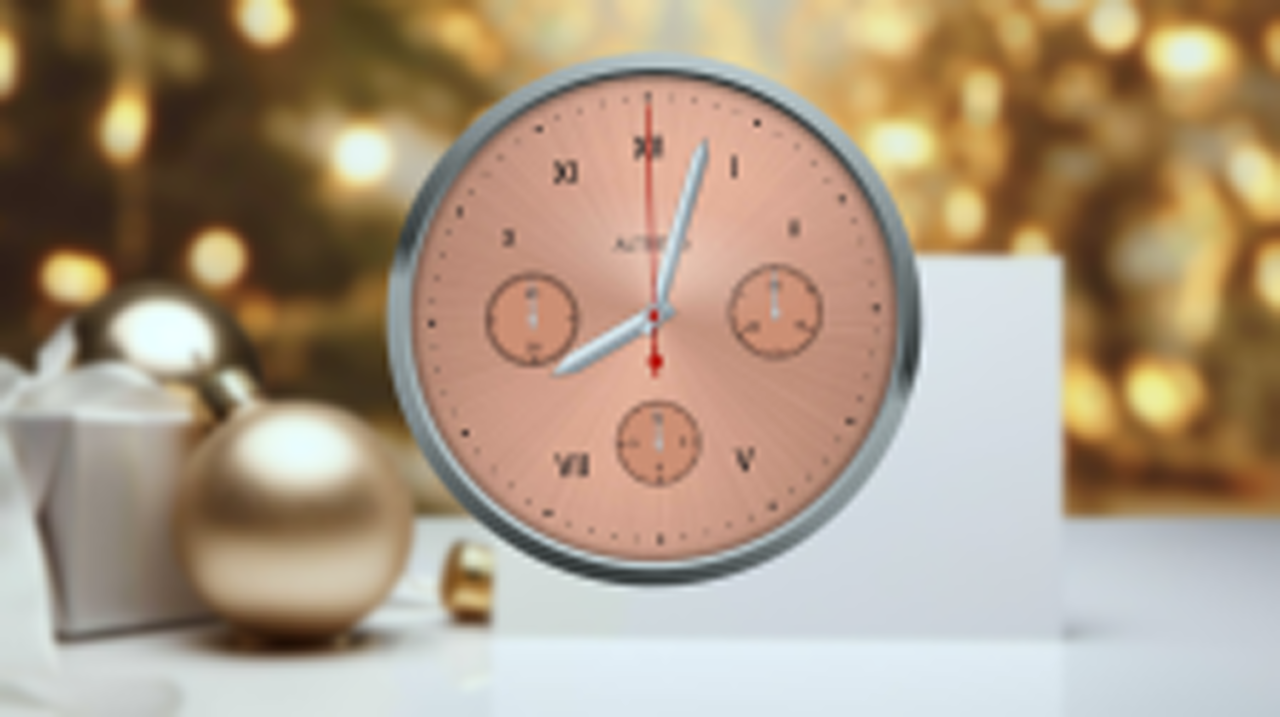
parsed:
8:03
